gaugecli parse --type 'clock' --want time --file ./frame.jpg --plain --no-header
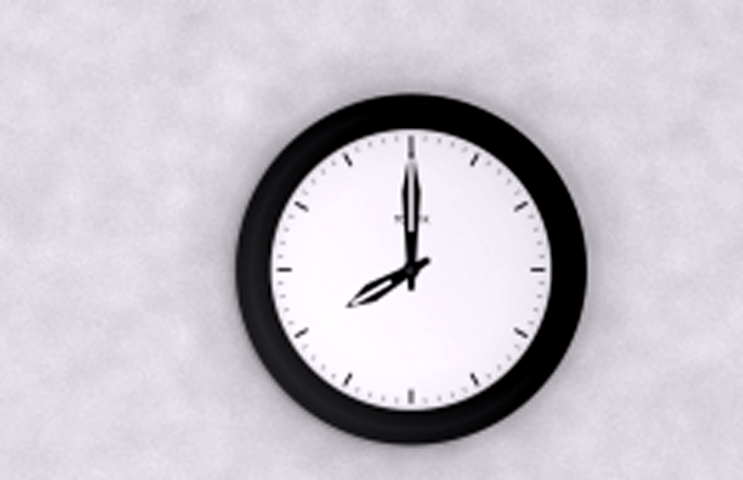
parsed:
8:00
